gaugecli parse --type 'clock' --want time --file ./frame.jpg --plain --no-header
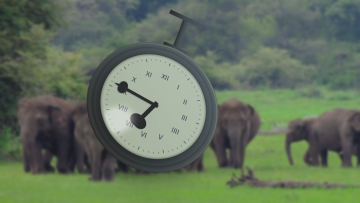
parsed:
6:46
